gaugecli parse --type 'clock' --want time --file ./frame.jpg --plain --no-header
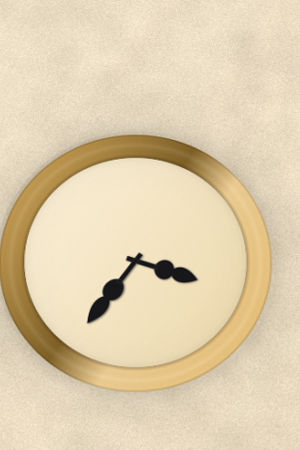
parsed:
3:36
